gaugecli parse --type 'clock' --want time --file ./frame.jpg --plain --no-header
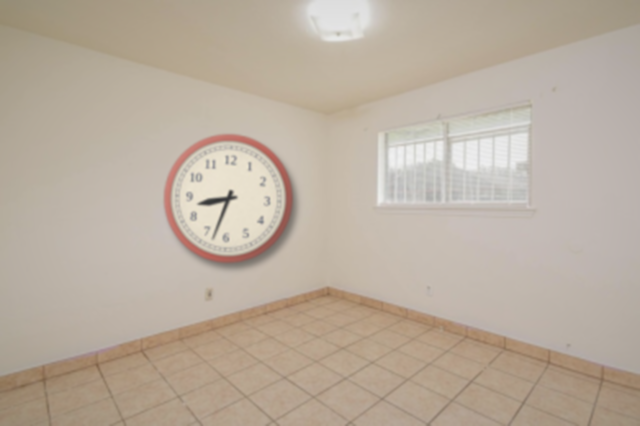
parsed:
8:33
